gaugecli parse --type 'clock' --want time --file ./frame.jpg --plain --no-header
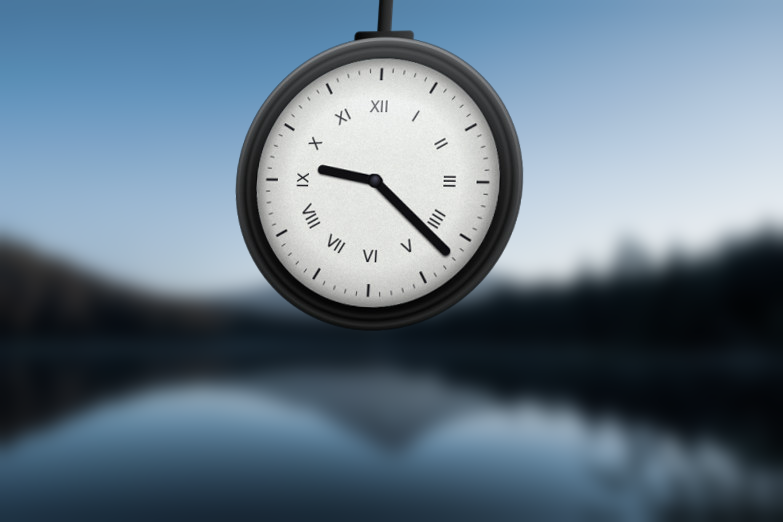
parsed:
9:22
